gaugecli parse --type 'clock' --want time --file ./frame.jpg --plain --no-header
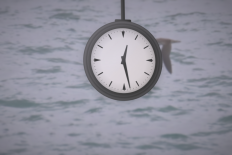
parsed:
12:28
